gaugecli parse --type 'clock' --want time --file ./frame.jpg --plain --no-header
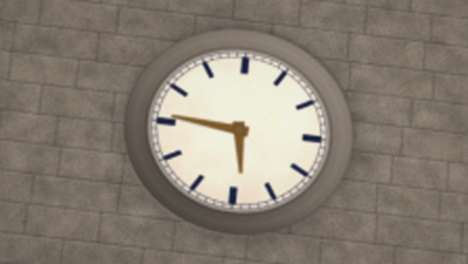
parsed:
5:46
